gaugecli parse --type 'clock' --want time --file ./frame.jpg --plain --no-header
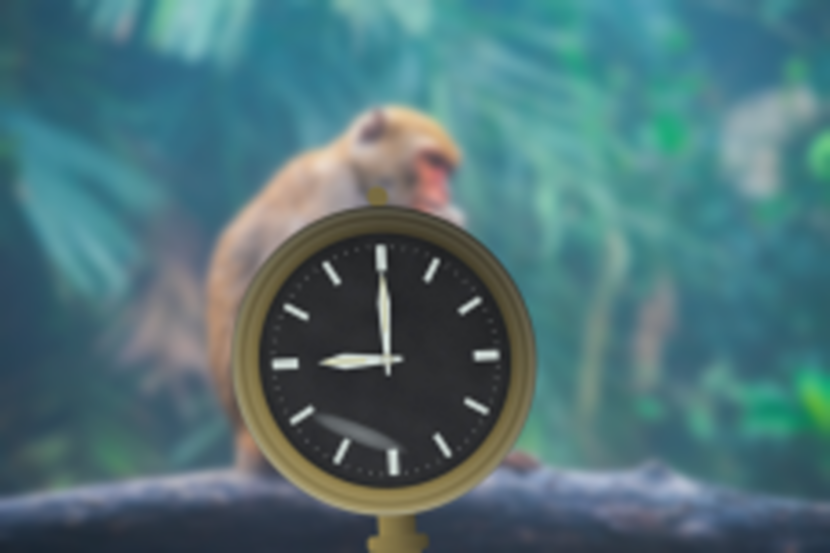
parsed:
9:00
